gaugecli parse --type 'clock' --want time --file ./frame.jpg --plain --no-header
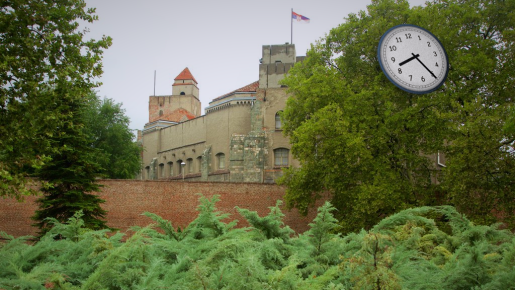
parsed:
8:25
